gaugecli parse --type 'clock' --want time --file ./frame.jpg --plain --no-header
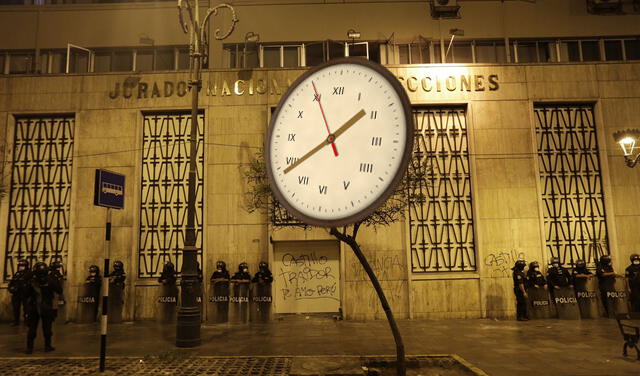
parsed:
1:38:55
